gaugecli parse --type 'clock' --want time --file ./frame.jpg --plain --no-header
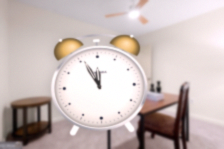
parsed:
11:56
